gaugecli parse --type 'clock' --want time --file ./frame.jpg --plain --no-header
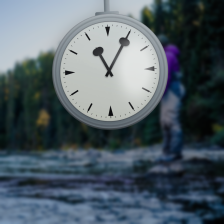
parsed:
11:05
